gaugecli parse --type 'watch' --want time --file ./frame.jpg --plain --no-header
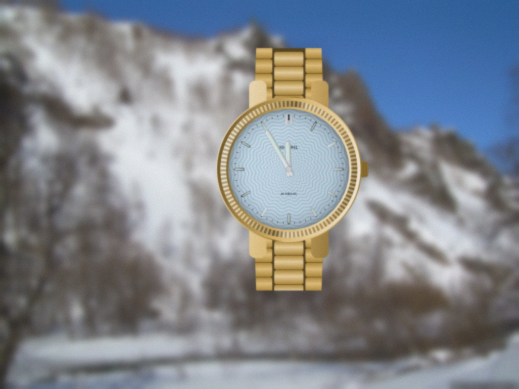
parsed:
11:55
